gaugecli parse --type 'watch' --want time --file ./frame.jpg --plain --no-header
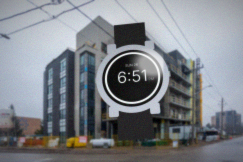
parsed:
6:51
